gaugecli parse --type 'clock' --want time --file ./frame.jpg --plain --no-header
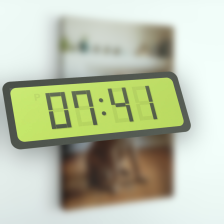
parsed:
7:41
